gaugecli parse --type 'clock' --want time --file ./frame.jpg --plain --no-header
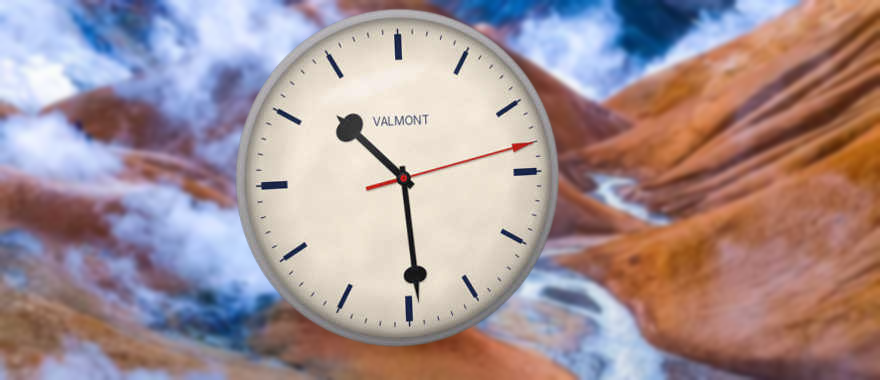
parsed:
10:29:13
